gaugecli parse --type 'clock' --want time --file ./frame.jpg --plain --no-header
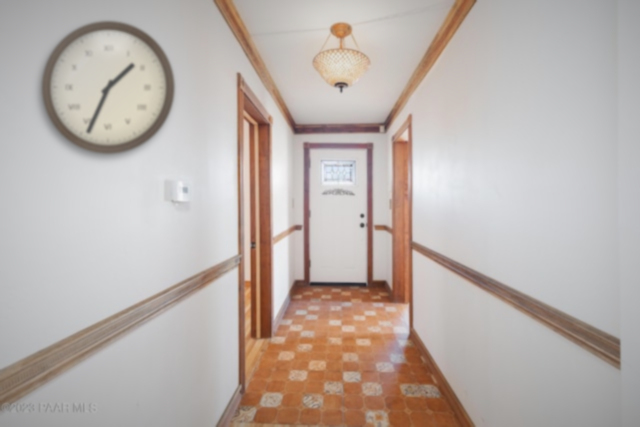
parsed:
1:34
